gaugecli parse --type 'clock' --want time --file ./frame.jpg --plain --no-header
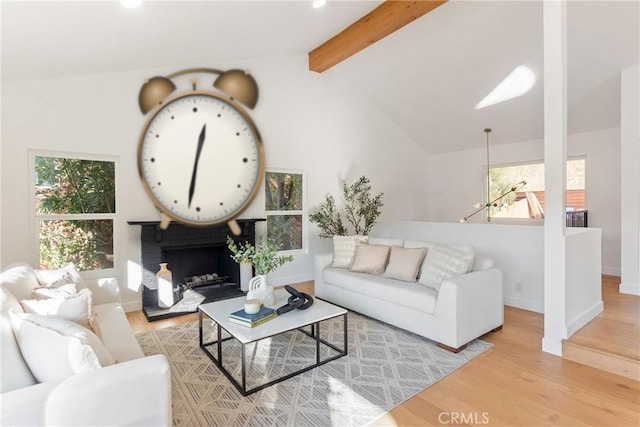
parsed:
12:32
